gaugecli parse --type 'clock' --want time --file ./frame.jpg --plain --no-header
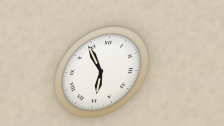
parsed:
5:54
